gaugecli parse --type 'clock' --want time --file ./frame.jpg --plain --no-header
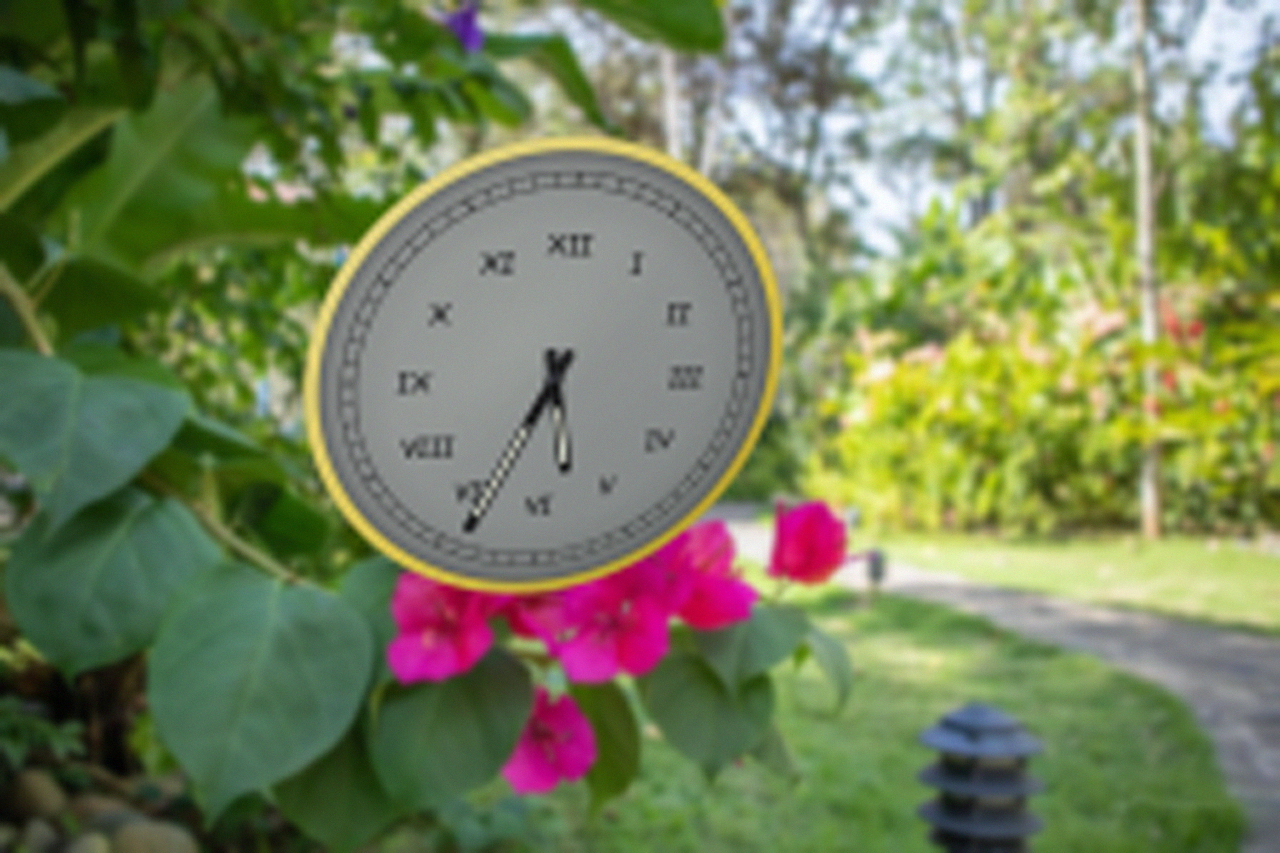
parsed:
5:34
